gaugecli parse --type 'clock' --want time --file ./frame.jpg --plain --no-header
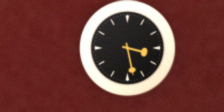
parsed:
3:28
